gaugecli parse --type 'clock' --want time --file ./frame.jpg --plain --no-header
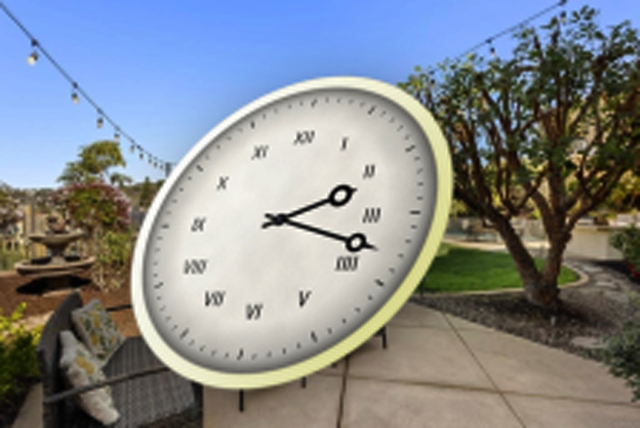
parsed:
2:18
